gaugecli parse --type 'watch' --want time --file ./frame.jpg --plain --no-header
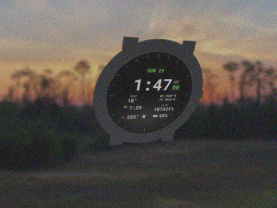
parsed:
1:47
